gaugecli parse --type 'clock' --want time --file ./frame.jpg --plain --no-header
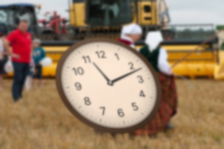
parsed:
11:12
